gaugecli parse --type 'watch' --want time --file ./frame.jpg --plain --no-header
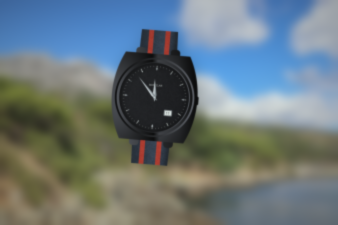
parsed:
11:53
